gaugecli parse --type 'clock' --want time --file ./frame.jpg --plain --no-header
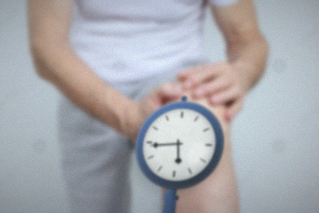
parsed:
5:44
